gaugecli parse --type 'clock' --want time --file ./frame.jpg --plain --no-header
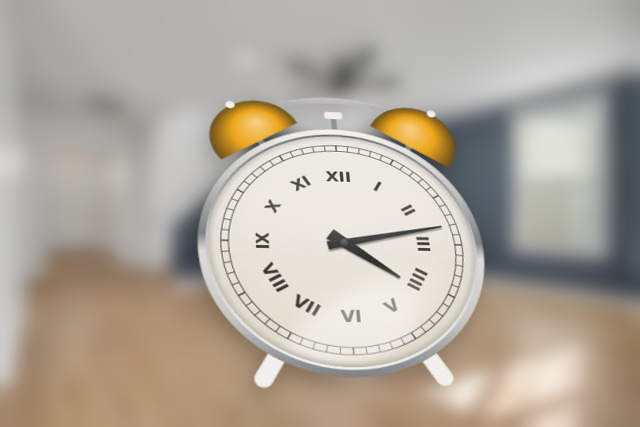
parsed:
4:13
